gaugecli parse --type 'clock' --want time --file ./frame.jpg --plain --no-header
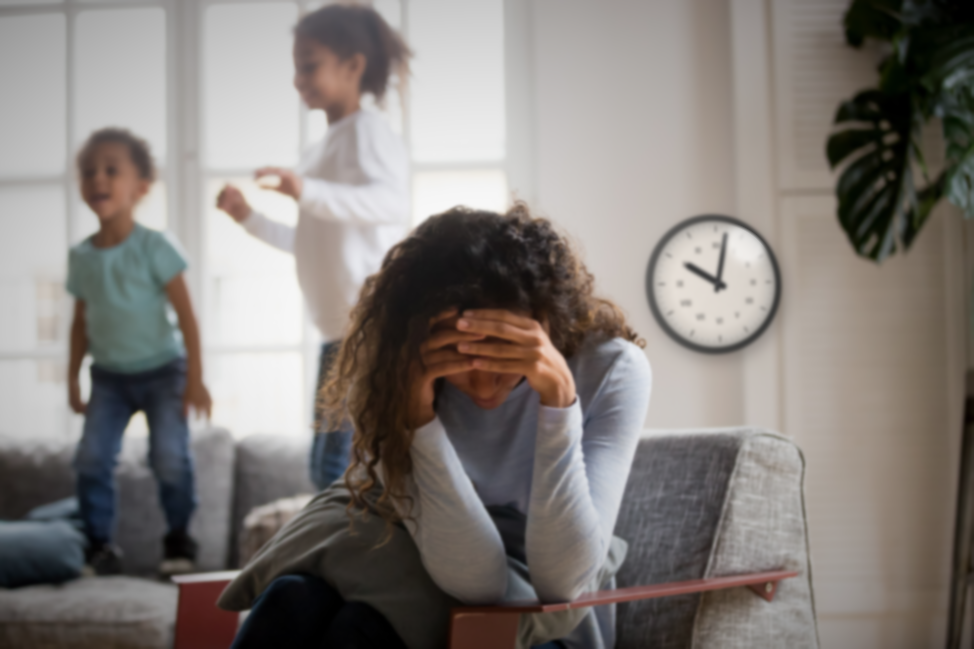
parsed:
10:02
